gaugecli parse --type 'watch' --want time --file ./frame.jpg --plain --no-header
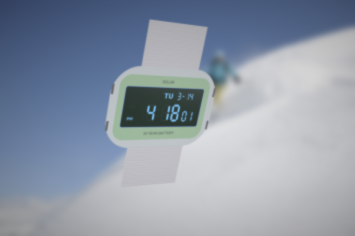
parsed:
4:18:01
